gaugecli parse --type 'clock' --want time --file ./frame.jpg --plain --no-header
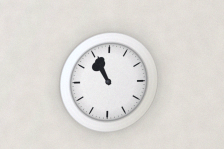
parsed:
10:56
